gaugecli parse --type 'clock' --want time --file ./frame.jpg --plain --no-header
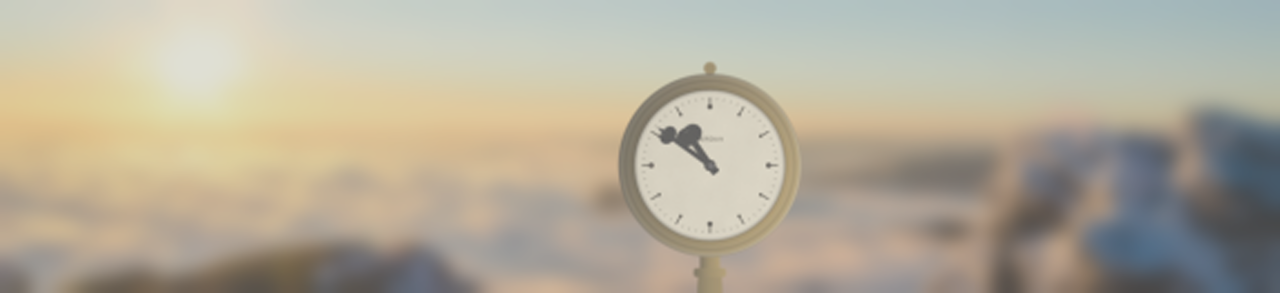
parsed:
10:51
